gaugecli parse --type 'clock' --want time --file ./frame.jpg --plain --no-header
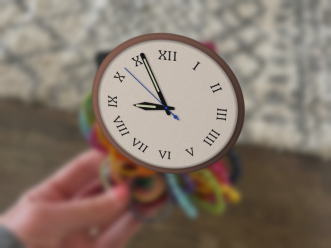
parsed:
8:55:52
